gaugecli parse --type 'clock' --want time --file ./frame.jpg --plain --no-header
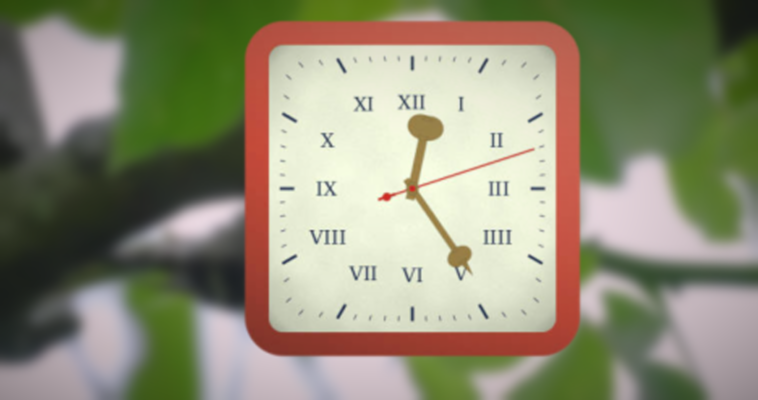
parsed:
12:24:12
